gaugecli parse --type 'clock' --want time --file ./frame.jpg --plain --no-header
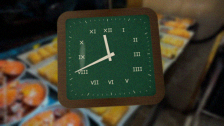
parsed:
11:41
